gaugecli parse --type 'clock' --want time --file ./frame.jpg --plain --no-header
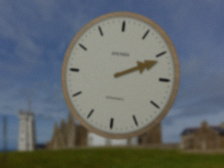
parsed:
2:11
